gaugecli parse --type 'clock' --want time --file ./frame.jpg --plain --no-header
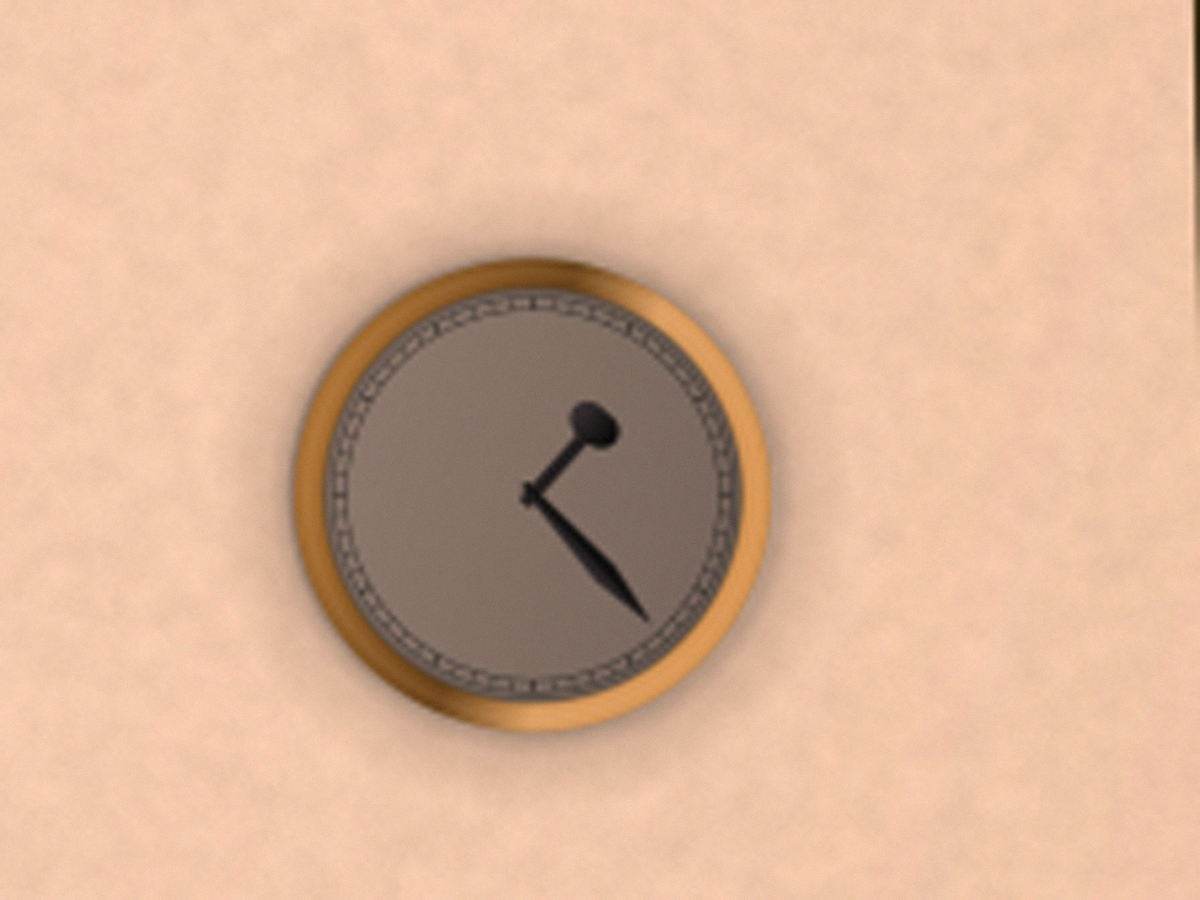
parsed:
1:23
